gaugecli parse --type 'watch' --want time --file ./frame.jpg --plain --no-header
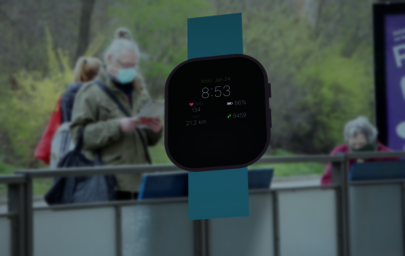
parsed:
8:53
